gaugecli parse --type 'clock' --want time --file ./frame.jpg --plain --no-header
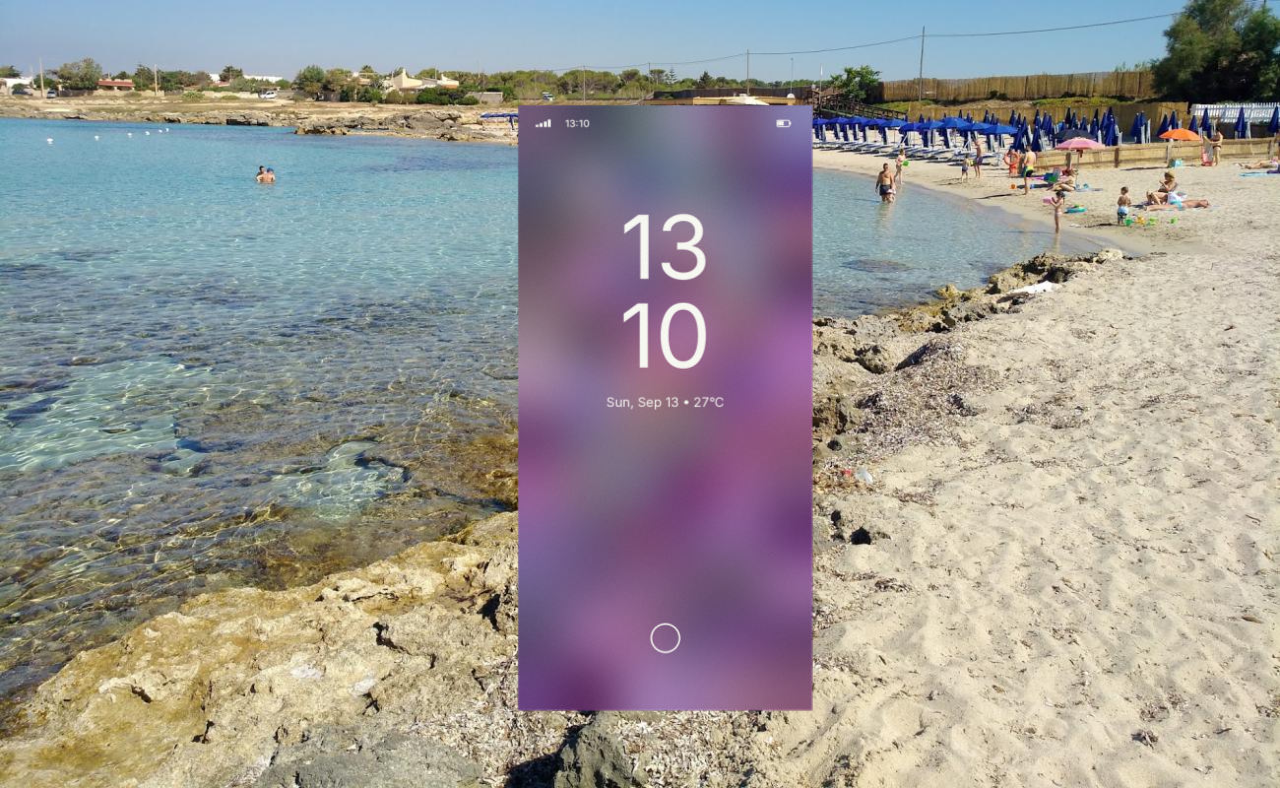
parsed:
13:10
